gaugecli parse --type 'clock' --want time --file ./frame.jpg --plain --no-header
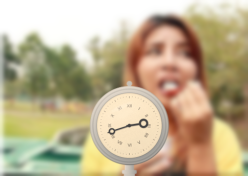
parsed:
2:42
